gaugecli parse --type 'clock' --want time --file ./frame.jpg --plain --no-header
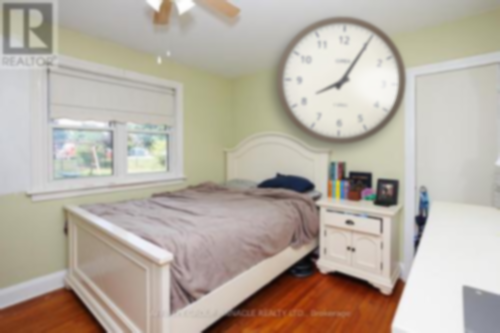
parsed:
8:05
